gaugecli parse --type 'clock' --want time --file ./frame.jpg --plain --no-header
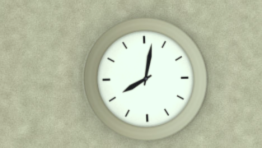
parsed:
8:02
